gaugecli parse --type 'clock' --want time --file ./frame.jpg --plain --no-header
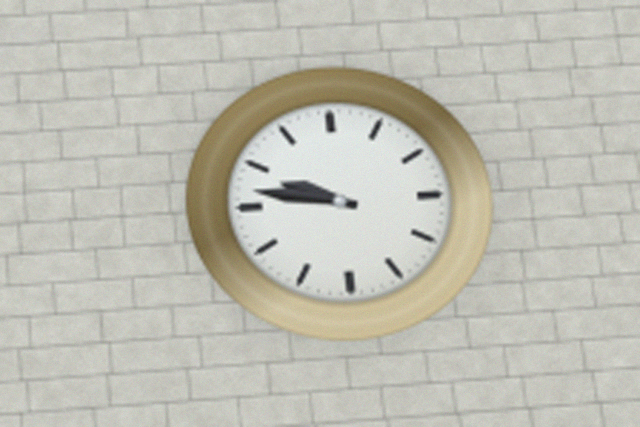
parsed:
9:47
